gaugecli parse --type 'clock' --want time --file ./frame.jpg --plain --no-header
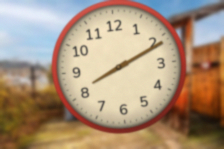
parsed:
8:11
